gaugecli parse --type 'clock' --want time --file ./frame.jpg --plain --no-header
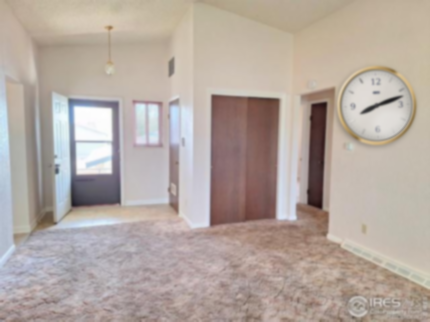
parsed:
8:12
